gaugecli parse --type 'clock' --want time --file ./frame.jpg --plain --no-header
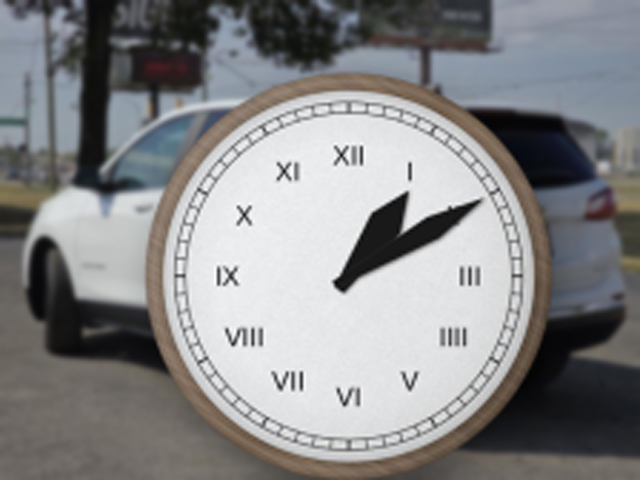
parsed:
1:10
